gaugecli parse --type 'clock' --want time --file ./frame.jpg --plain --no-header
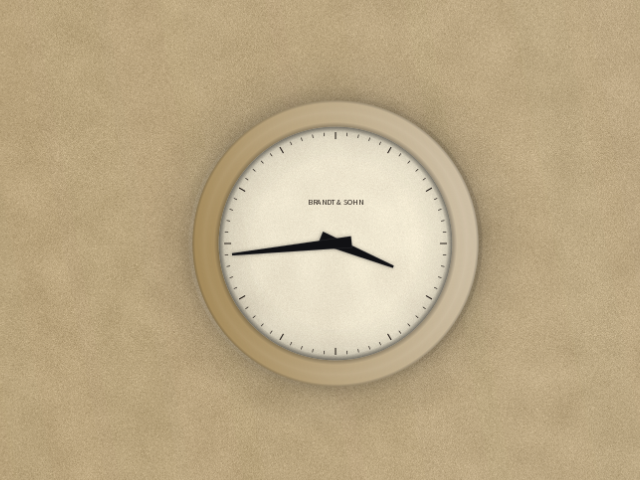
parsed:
3:44
